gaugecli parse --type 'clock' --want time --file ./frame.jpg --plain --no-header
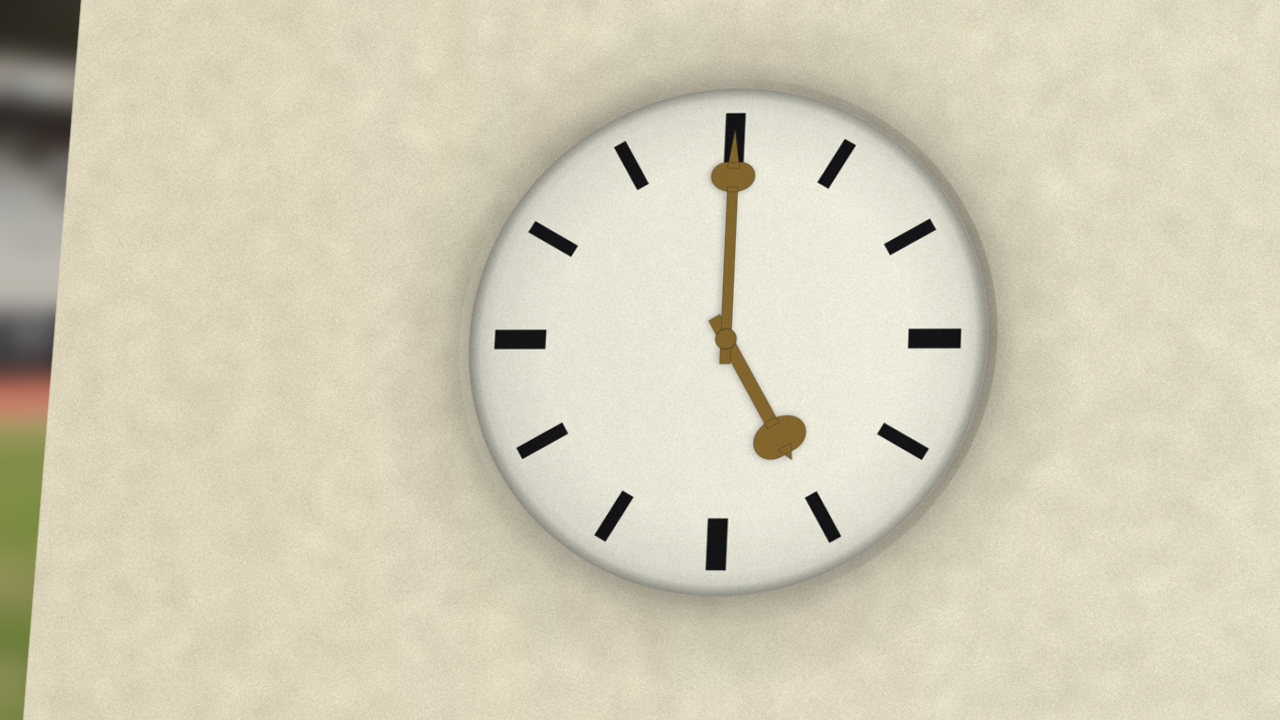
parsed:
5:00
